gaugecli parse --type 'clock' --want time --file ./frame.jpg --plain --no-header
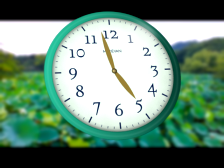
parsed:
4:58
